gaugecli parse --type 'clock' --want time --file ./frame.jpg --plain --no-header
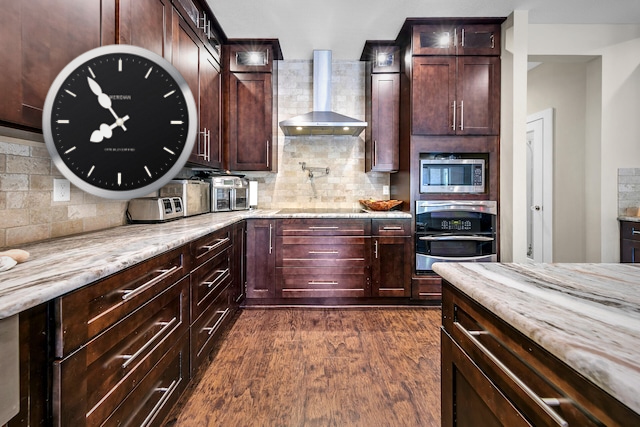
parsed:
7:54
